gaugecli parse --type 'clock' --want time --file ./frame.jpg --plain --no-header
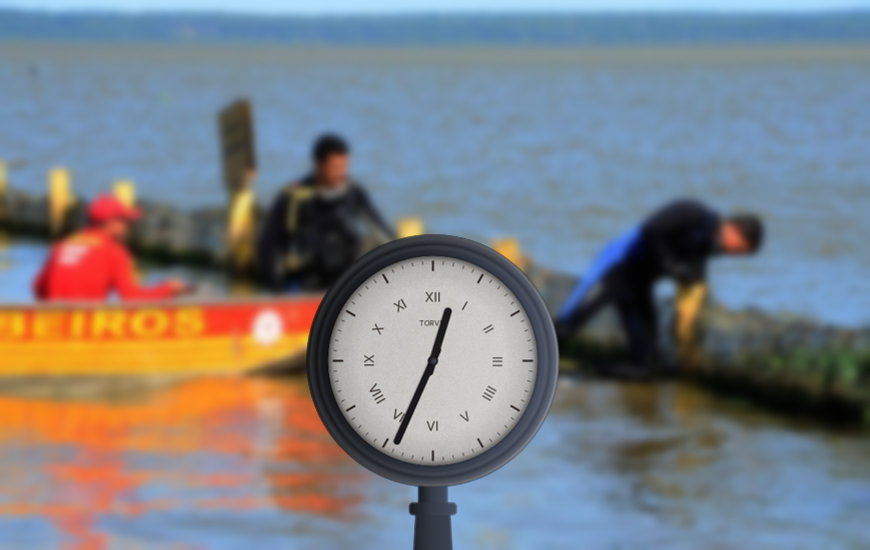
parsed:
12:34
